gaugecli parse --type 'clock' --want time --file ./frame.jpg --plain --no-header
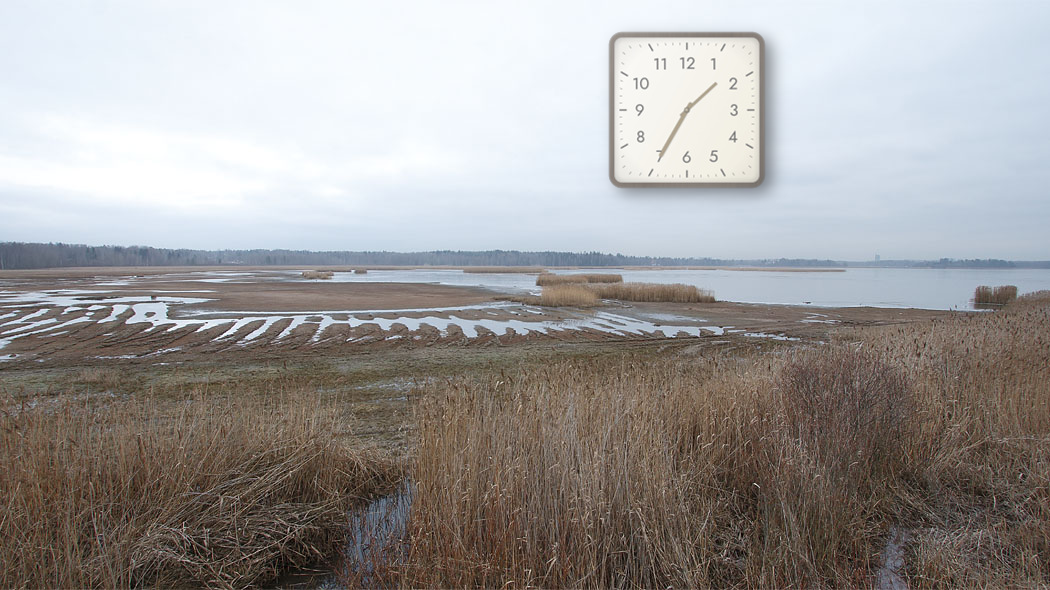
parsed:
1:35
